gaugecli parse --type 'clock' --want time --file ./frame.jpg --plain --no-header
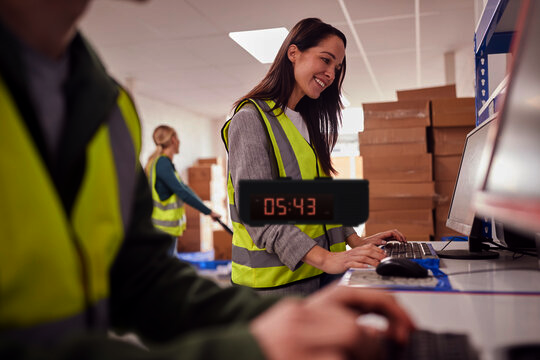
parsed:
5:43
